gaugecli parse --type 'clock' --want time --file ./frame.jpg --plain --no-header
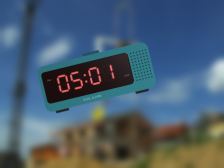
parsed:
5:01
